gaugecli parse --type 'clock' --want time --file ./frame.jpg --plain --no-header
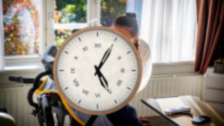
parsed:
5:05
